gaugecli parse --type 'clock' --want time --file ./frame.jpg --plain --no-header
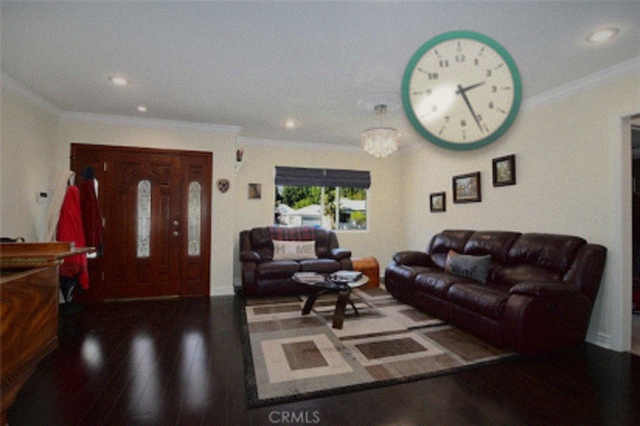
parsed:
2:26
